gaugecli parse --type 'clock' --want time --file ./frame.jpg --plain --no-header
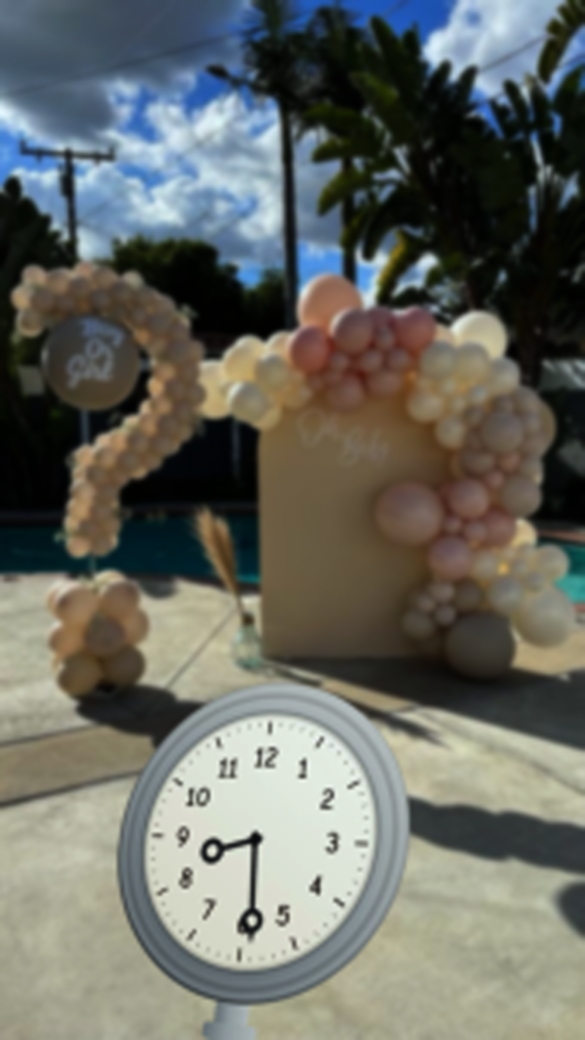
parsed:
8:29
